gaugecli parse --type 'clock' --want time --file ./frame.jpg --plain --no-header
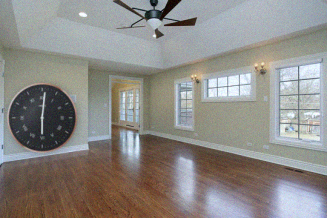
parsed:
6:01
